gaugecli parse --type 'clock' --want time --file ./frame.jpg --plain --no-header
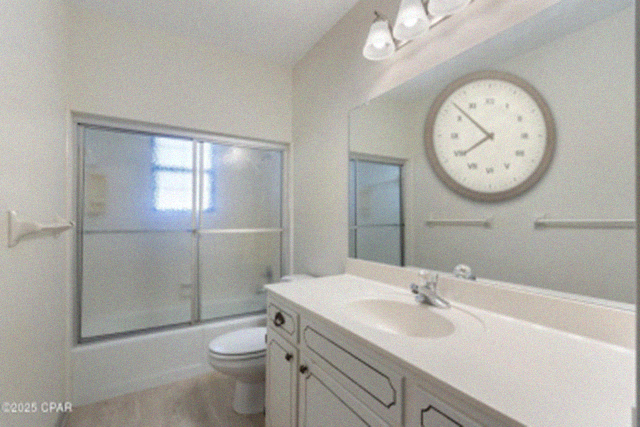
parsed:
7:52
